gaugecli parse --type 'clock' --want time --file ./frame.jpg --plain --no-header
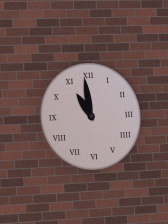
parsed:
10:59
